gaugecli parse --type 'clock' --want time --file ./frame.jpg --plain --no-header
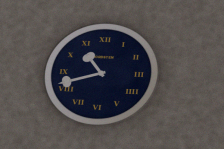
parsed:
10:42
